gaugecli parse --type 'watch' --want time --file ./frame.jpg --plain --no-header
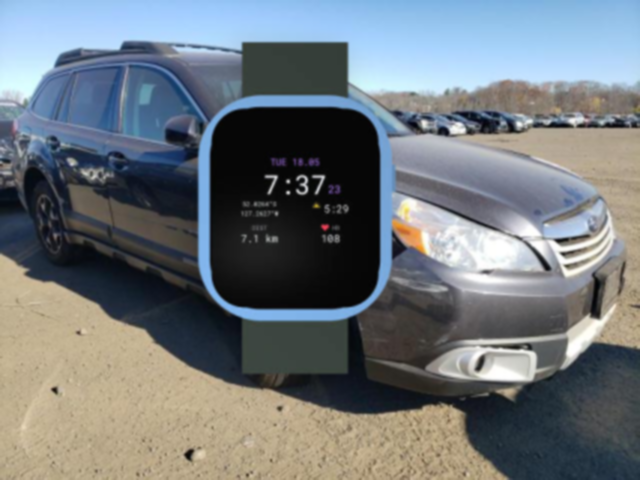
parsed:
7:37
